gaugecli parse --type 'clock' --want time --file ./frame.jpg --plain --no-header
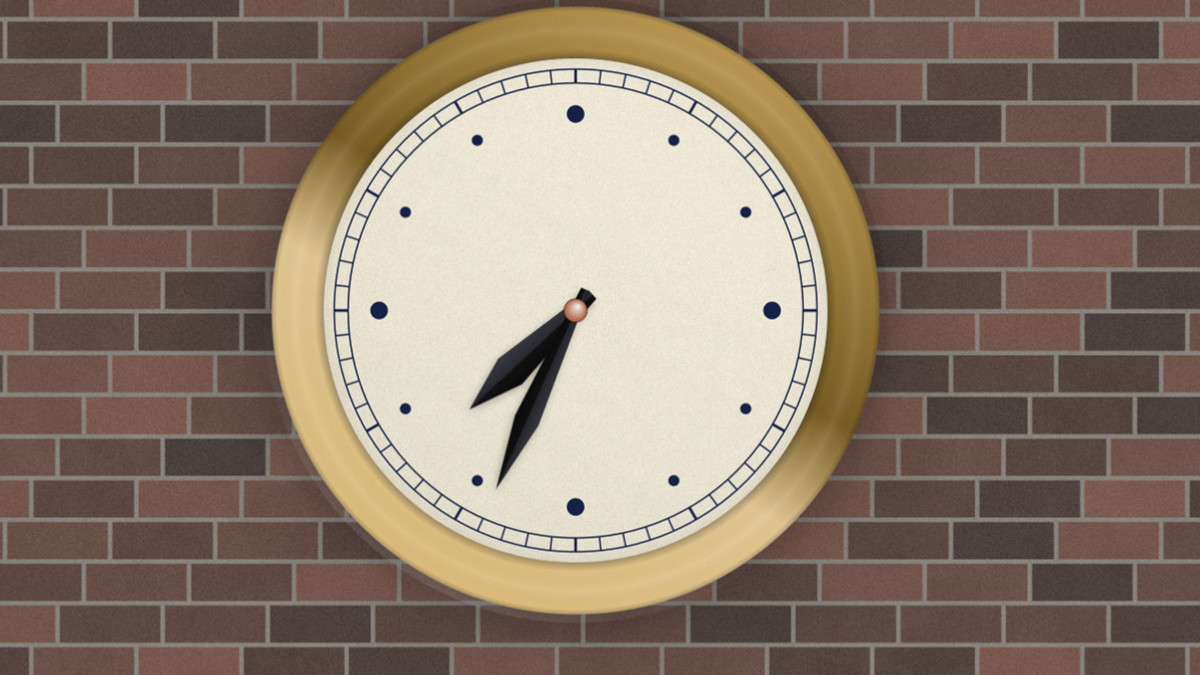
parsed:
7:34
